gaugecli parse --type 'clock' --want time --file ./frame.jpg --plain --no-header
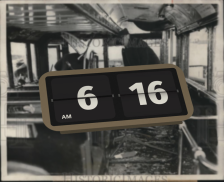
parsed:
6:16
